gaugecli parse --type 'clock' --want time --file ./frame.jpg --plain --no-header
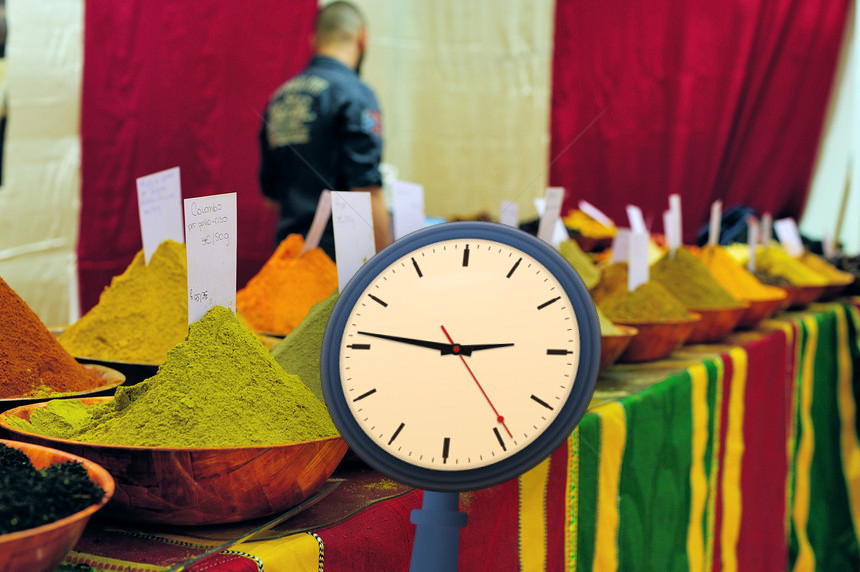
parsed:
2:46:24
